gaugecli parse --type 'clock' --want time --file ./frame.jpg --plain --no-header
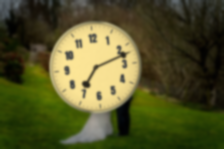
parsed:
7:12
